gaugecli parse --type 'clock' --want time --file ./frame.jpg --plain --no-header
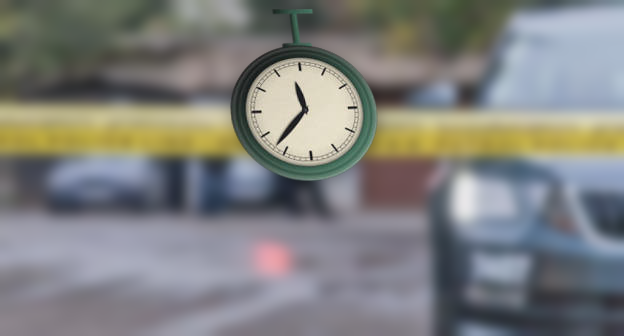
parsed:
11:37
